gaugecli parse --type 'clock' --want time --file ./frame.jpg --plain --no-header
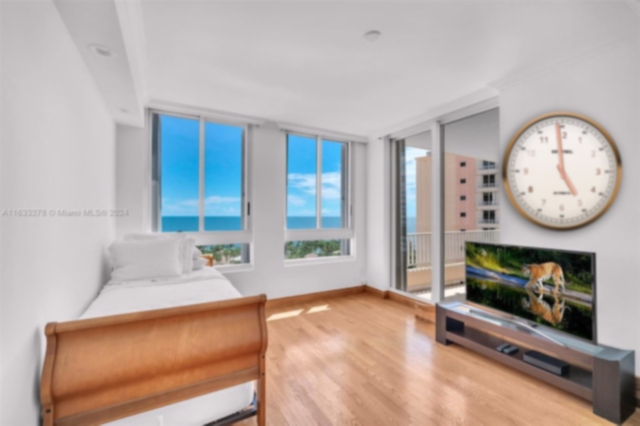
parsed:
4:59
